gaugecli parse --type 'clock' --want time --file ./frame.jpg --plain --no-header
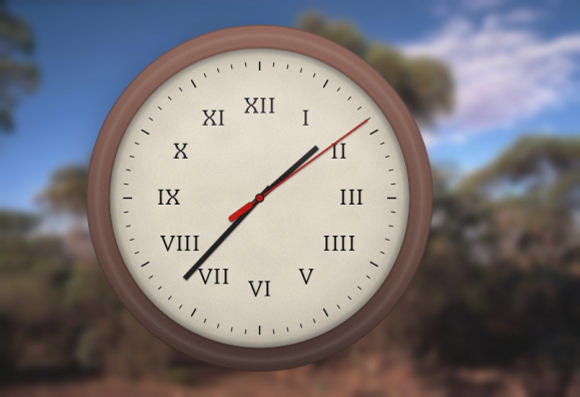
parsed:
1:37:09
